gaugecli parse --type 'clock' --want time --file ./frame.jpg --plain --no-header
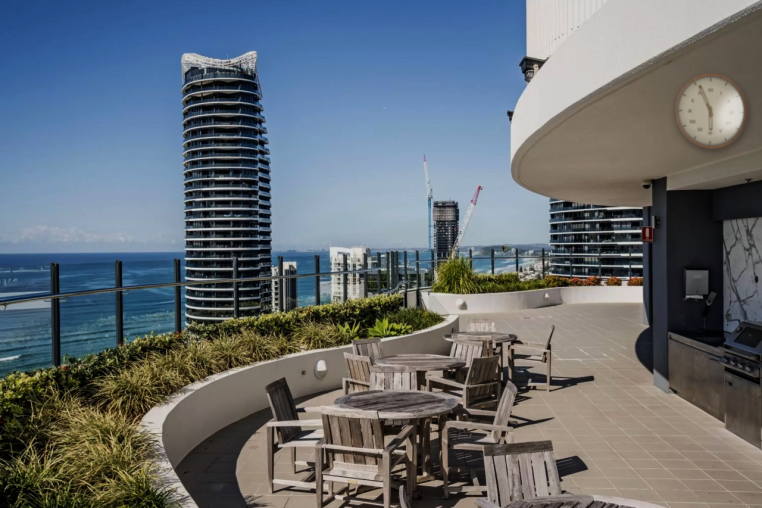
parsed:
5:56
